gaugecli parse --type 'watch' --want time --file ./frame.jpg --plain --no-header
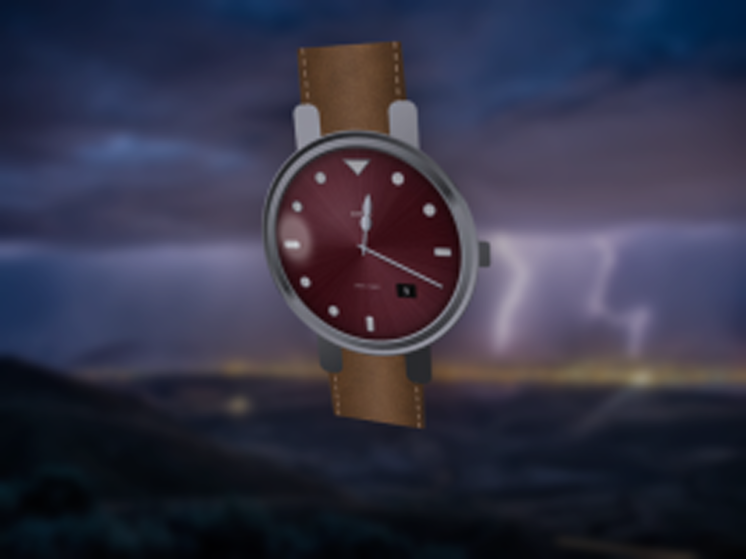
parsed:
12:19
